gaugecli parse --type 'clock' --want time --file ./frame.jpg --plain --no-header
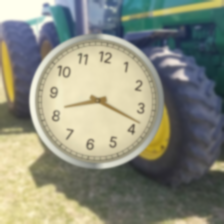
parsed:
8:18
